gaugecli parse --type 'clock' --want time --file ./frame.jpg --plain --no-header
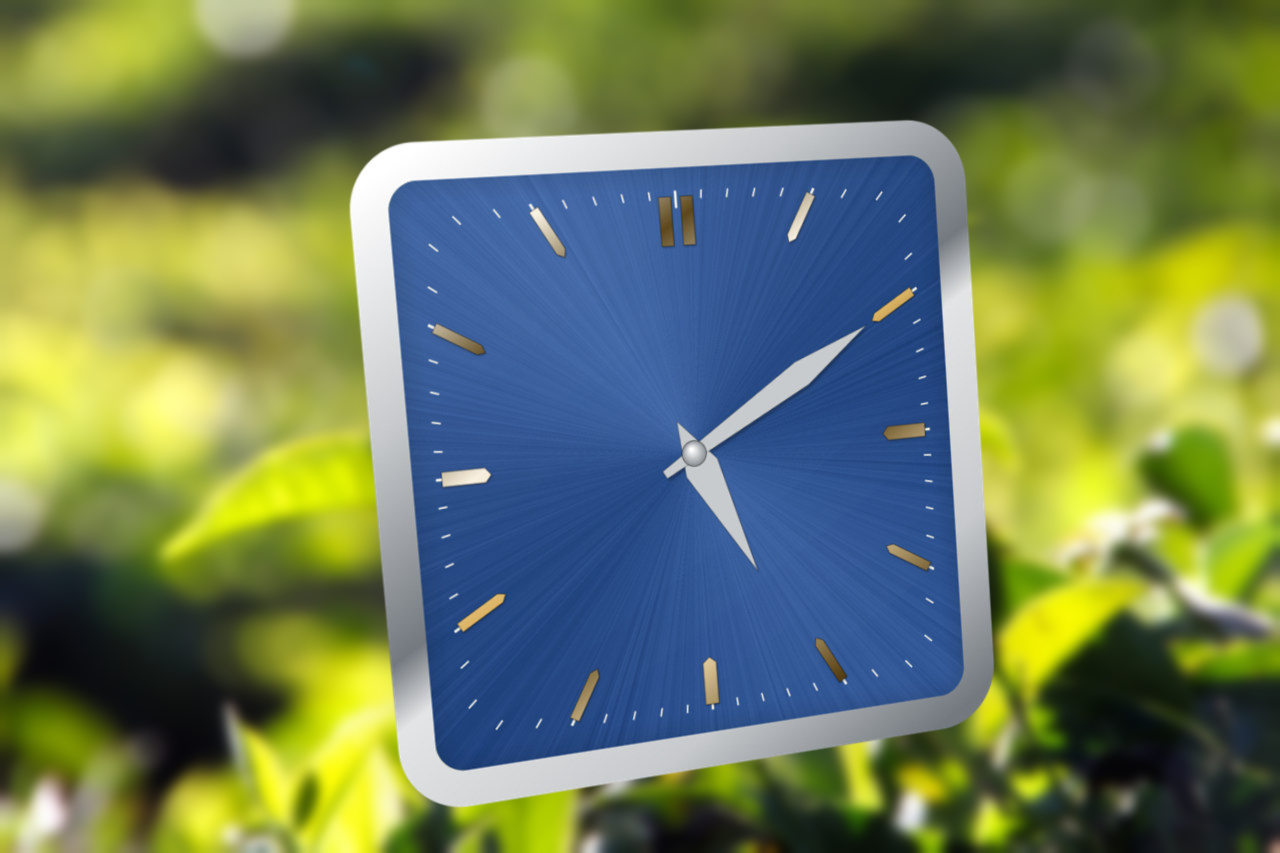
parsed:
5:10
